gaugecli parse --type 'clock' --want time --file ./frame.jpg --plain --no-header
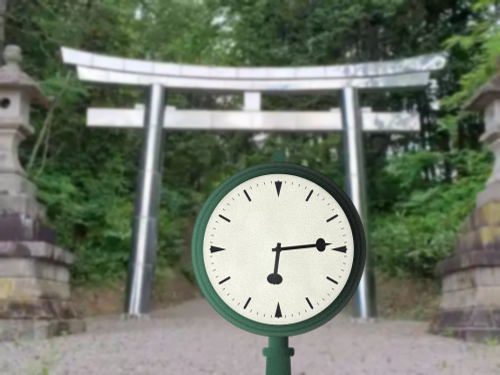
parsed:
6:14
